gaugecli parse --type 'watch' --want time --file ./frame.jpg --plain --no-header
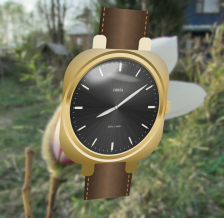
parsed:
8:09
